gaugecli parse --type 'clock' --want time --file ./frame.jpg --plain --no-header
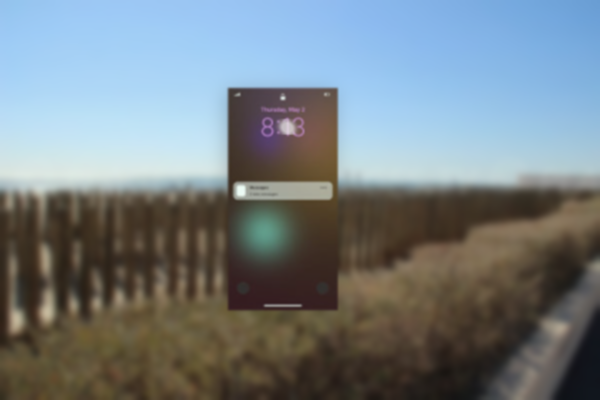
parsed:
8:13
